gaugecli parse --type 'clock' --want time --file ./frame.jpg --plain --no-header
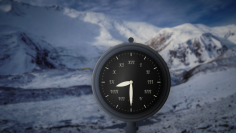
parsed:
8:30
